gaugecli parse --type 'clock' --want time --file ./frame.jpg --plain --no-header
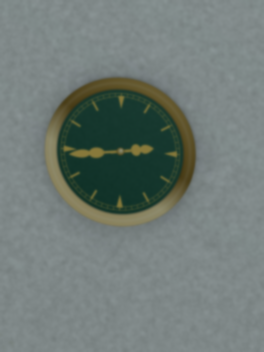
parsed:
2:44
